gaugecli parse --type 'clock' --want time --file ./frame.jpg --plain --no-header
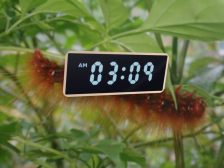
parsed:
3:09
